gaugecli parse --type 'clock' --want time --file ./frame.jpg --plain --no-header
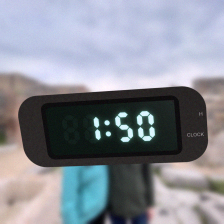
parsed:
1:50
